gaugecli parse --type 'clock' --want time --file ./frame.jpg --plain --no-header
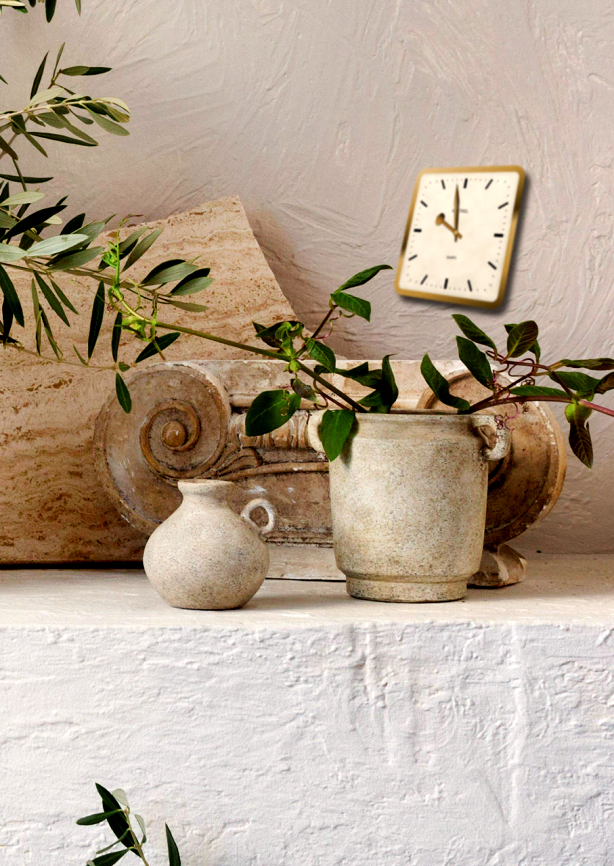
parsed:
9:58
